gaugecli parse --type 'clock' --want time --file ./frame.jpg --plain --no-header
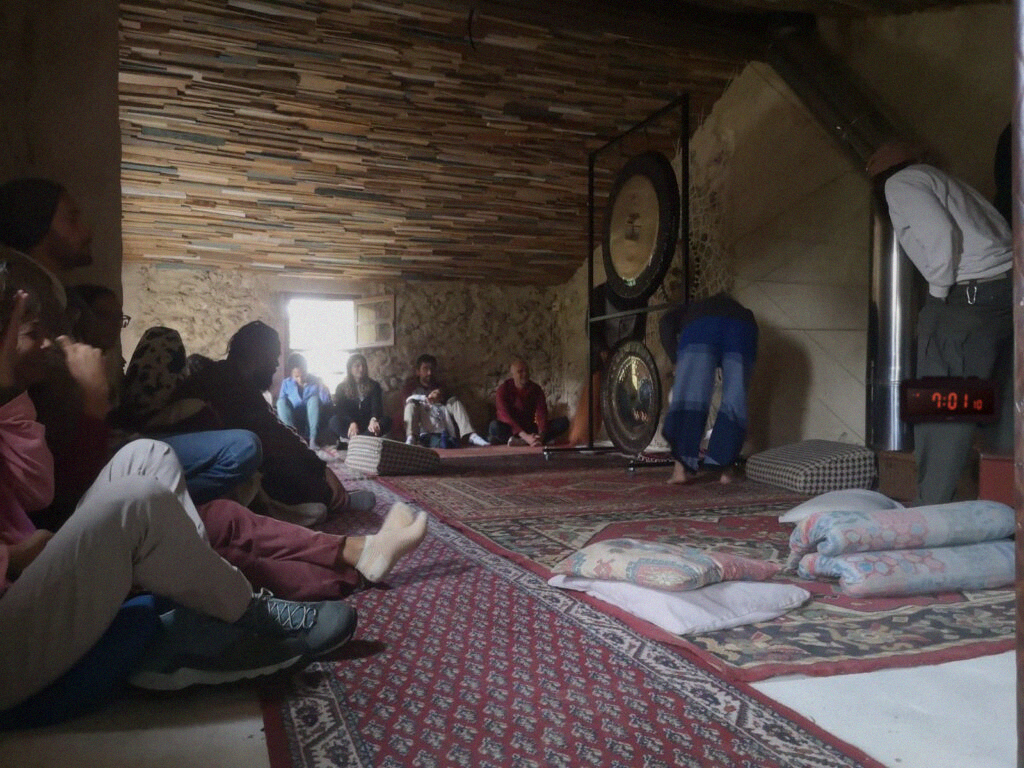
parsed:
7:01
